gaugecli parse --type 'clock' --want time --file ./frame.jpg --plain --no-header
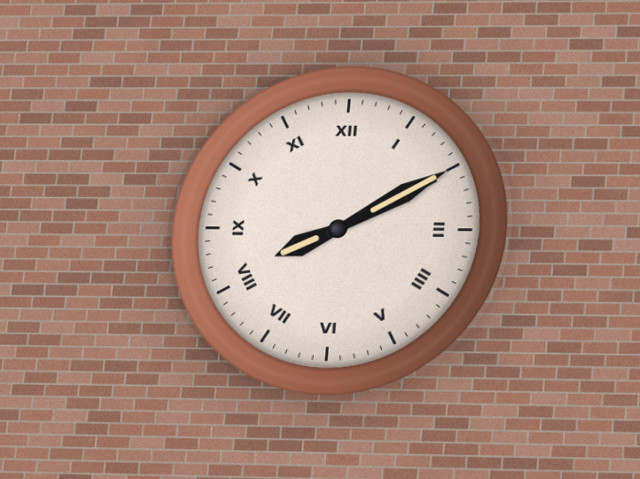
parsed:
8:10
